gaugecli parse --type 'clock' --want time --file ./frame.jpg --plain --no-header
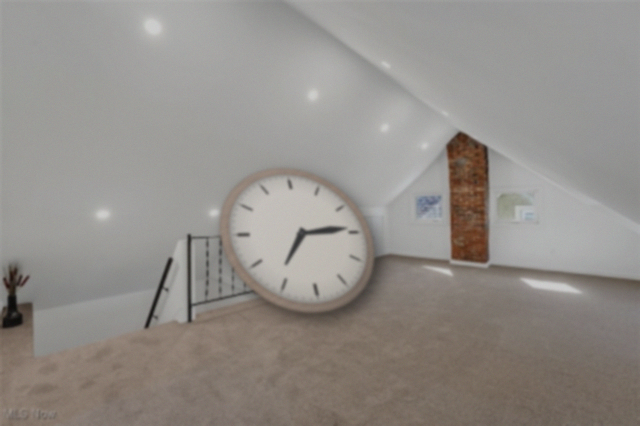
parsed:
7:14
